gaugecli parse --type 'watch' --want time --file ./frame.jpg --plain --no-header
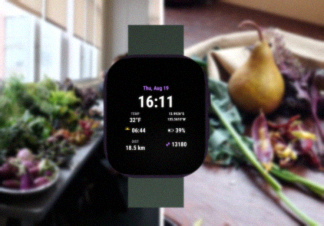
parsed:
16:11
